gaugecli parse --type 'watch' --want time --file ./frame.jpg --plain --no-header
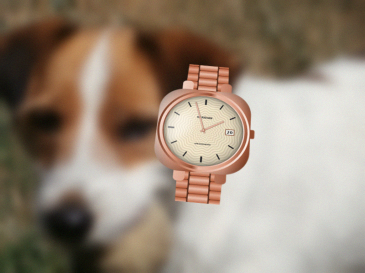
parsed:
1:57
